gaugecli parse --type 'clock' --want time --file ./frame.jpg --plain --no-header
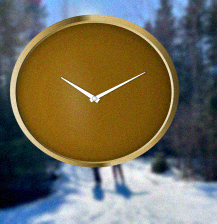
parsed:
10:10
